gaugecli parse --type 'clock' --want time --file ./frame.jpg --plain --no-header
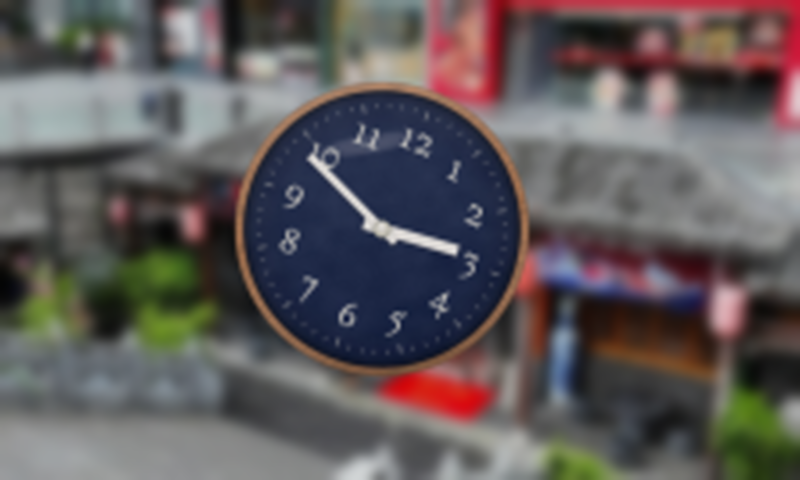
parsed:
2:49
